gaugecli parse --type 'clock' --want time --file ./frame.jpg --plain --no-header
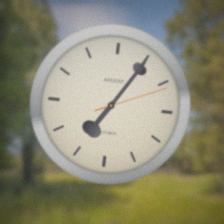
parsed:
7:05:11
